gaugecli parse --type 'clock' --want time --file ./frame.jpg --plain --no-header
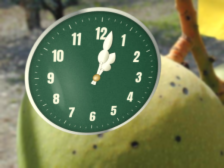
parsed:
1:02
